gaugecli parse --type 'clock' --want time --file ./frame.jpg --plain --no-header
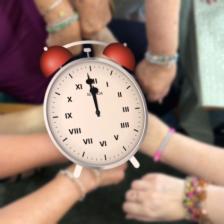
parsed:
11:59
